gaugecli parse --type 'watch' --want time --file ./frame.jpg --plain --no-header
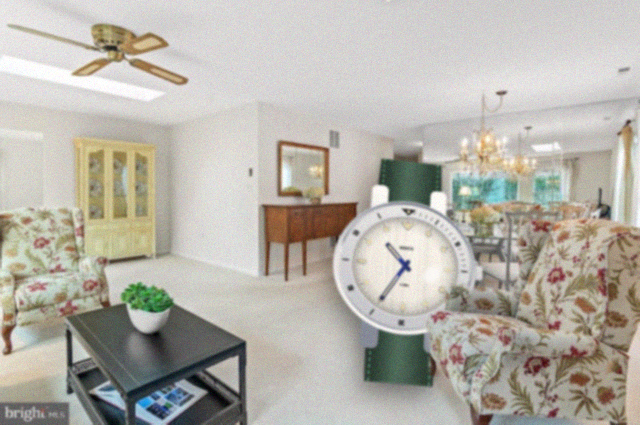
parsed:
10:35
